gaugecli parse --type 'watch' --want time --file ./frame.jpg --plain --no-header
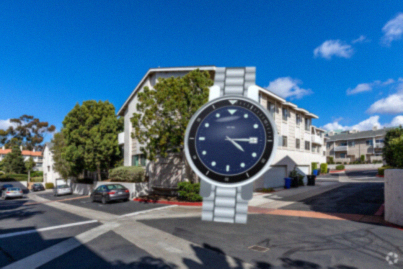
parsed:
4:15
